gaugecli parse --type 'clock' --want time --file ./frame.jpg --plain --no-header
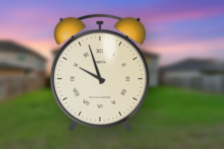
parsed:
9:57
